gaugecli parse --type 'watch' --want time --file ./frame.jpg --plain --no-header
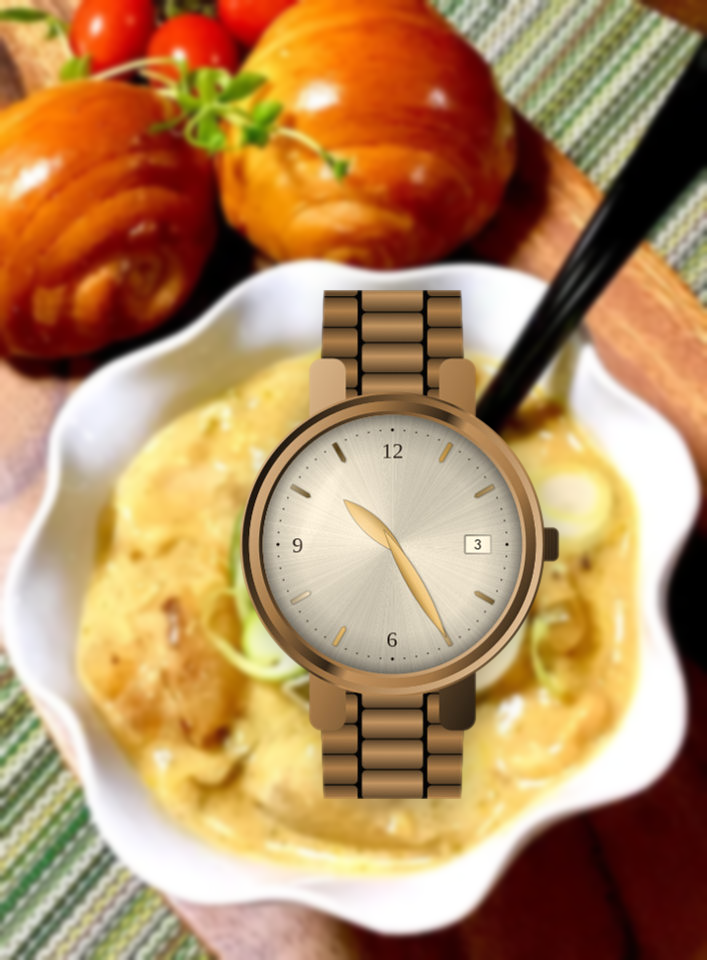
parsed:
10:25
